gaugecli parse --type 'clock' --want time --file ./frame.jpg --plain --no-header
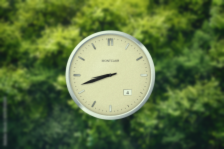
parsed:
8:42
